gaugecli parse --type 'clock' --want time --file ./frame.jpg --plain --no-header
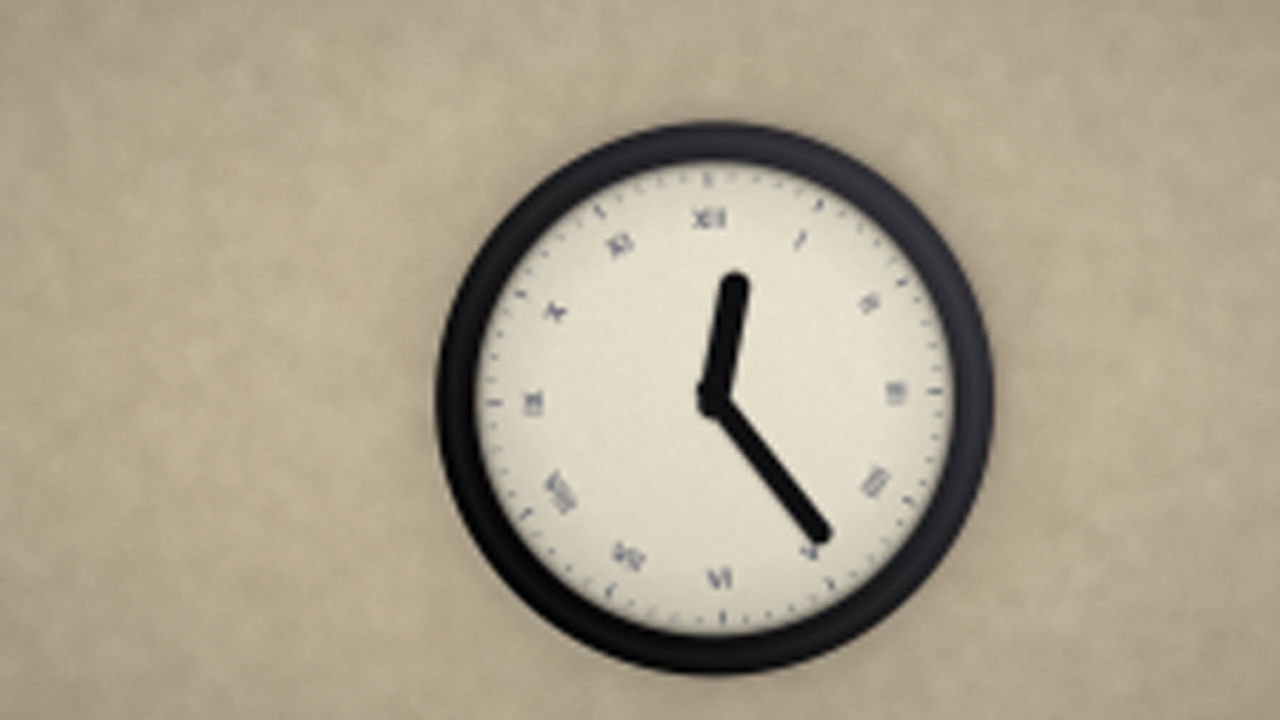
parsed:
12:24
